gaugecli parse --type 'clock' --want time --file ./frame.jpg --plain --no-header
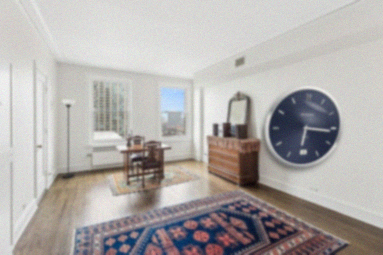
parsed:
6:16
